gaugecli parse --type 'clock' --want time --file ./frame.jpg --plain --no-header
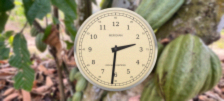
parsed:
2:31
